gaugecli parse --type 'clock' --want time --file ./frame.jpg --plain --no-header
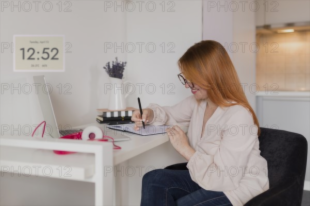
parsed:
12:52
